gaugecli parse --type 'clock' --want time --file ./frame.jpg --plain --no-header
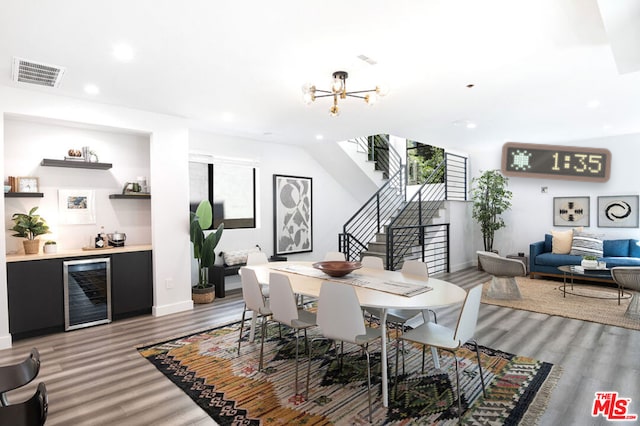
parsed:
1:35
